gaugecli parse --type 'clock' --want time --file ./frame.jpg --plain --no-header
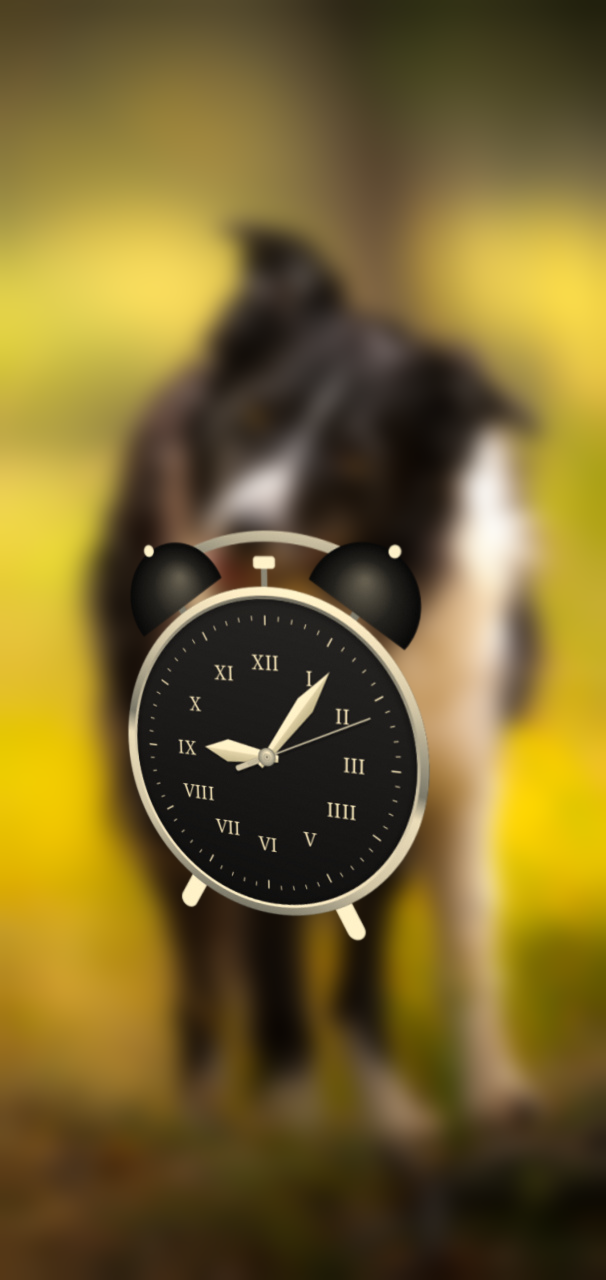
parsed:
9:06:11
